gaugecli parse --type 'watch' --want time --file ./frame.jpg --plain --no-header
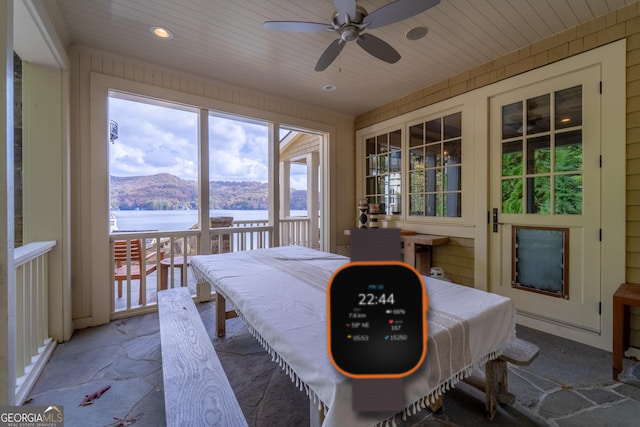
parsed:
22:44
